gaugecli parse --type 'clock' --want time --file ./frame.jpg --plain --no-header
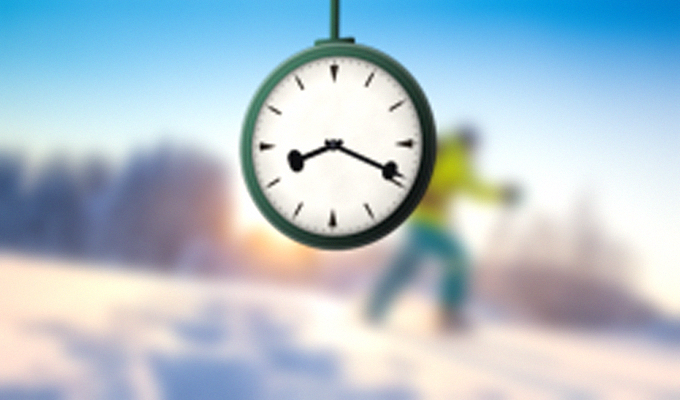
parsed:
8:19
